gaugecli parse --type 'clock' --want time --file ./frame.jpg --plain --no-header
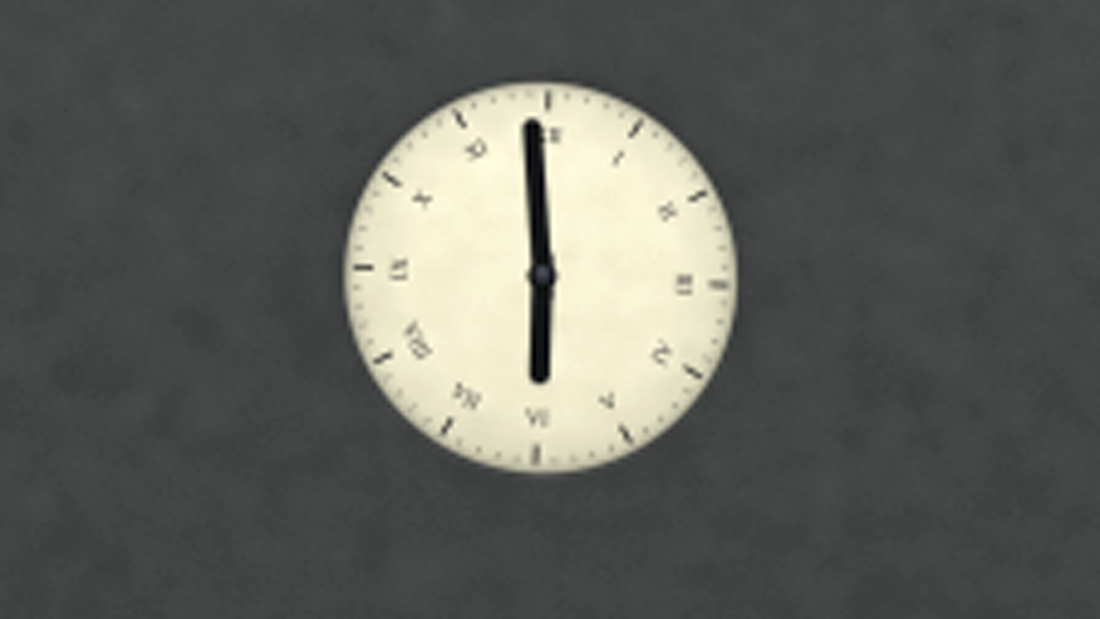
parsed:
5:59
